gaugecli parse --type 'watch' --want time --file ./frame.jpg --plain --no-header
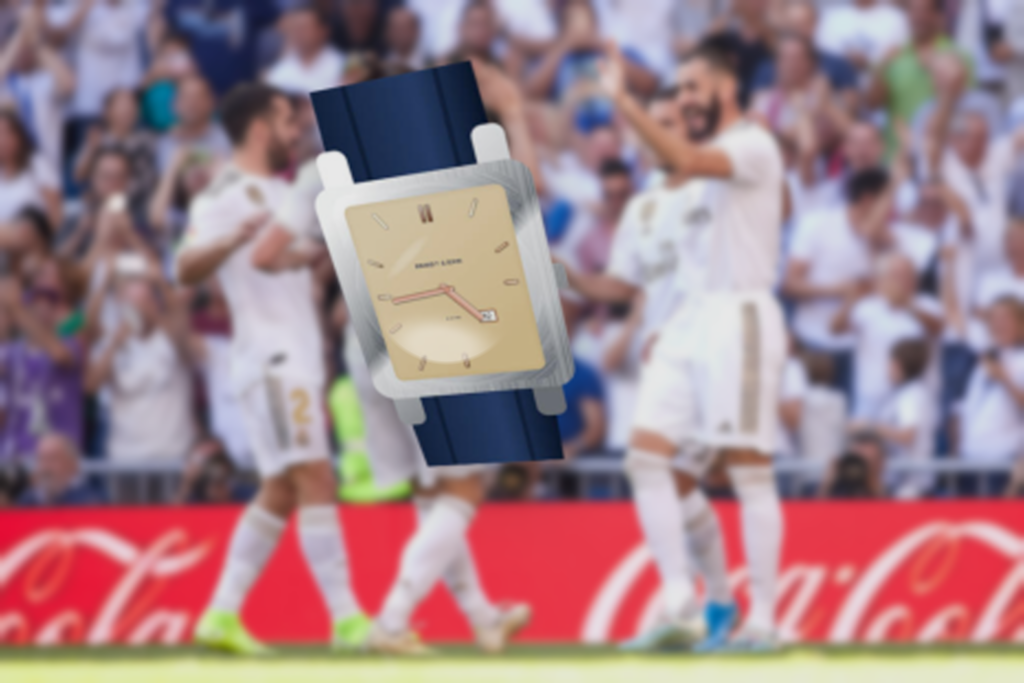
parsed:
4:44
